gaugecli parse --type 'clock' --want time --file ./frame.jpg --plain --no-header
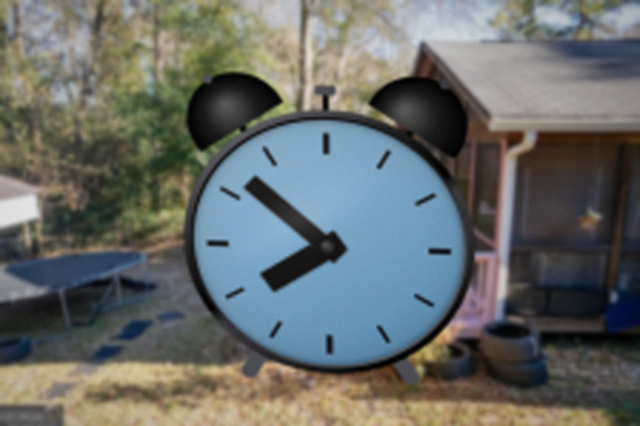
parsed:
7:52
